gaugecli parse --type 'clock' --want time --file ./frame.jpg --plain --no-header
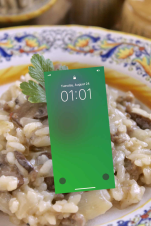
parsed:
1:01
